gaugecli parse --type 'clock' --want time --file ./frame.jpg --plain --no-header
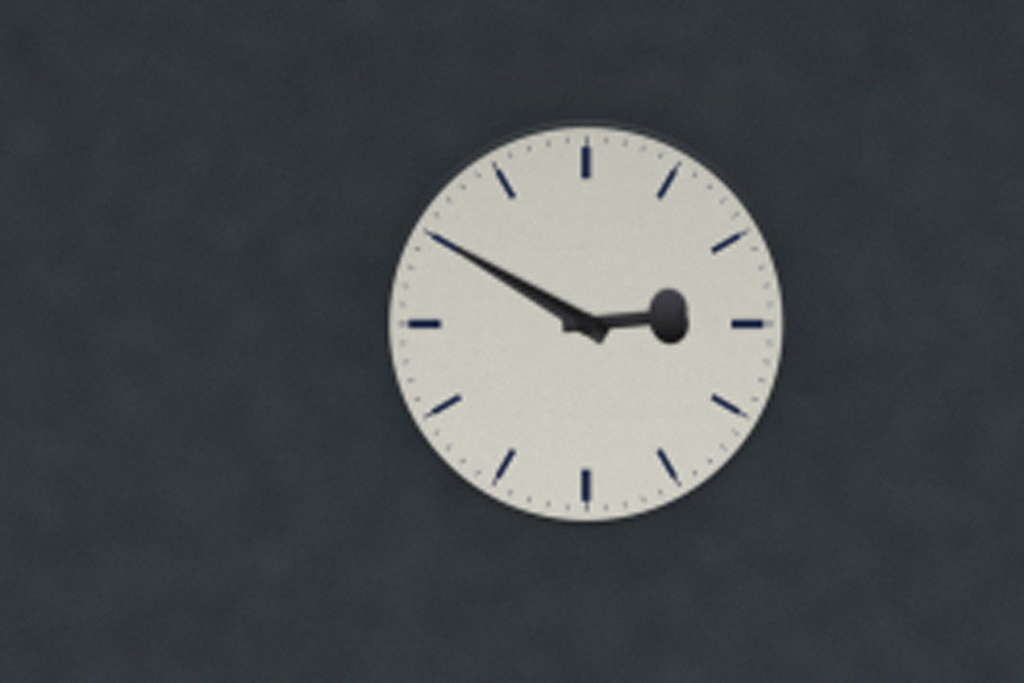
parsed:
2:50
